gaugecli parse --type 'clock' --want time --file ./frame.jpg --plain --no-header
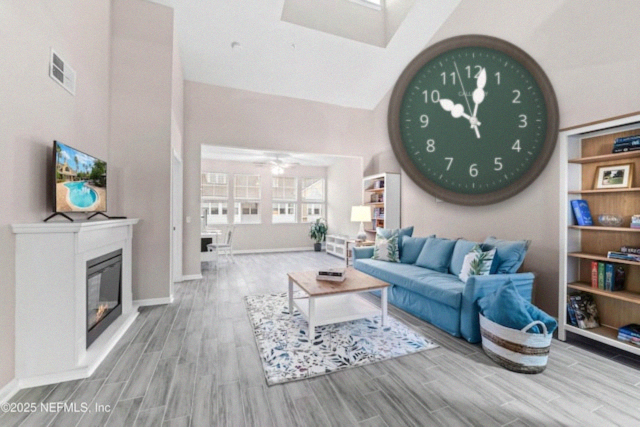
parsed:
10:01:57
